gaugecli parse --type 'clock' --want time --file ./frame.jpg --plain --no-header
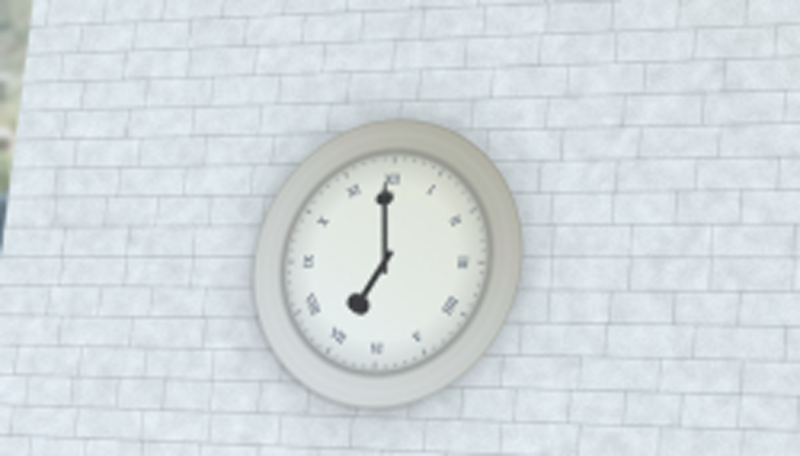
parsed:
6:59
